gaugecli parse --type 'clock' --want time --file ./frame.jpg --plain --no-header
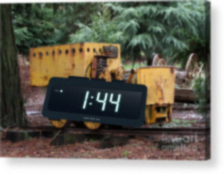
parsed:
1:44
